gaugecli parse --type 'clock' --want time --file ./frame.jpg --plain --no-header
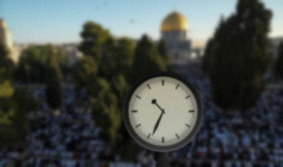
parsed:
10:34
